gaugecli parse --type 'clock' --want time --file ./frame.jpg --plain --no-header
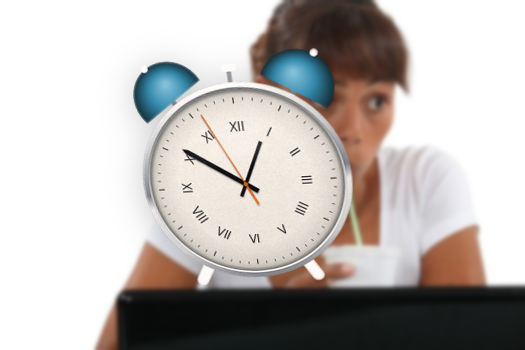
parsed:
12:50:56
